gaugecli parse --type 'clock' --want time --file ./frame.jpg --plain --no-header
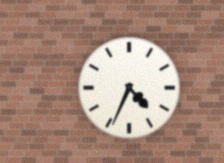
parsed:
4:34
